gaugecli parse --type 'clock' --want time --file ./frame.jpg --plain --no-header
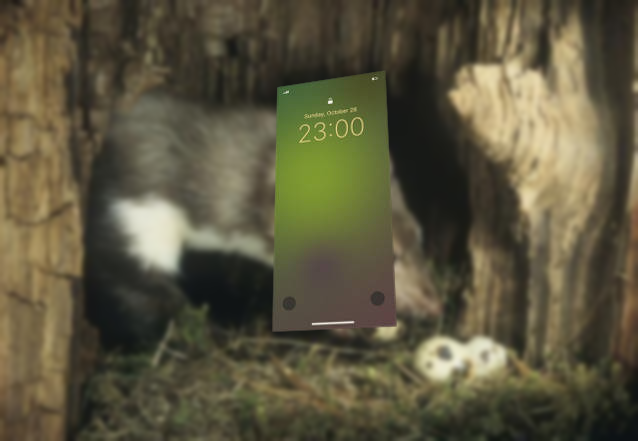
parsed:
23:00
